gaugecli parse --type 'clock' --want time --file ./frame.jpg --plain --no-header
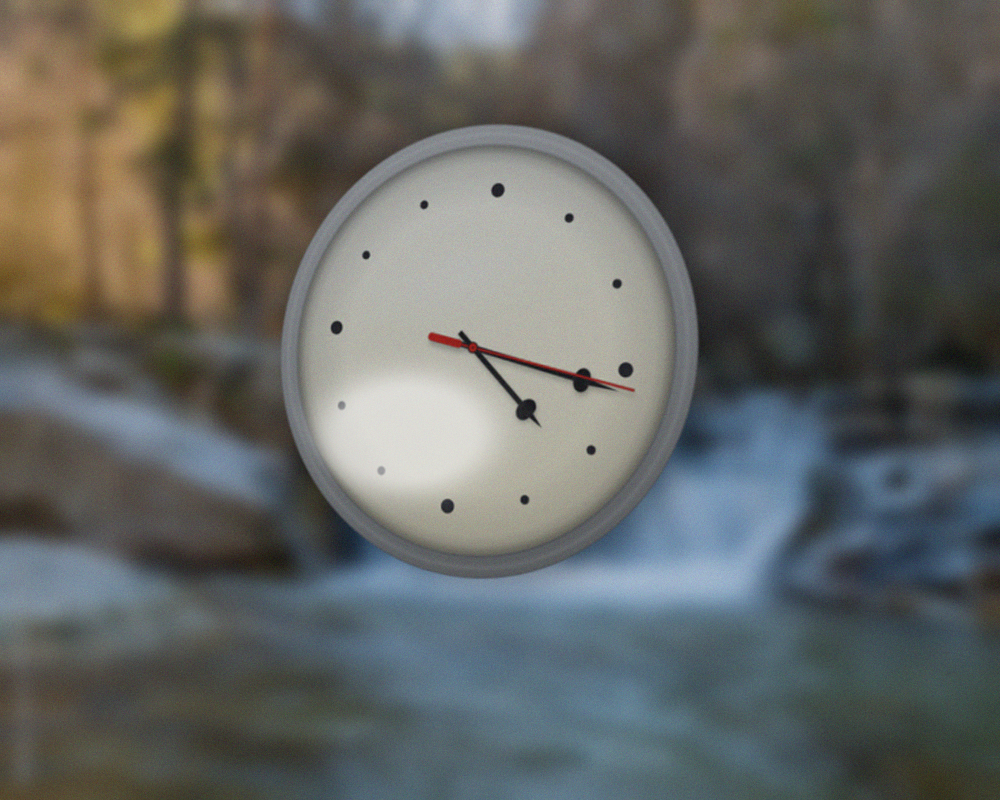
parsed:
4:16:16
